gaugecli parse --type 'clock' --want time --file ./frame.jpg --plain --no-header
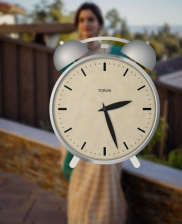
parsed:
2:27
